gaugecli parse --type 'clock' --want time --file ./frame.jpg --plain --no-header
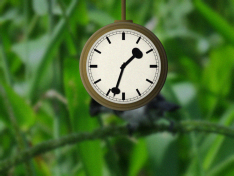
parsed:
1:33
